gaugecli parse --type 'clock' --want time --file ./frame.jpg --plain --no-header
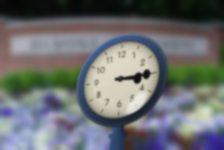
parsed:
3:15
